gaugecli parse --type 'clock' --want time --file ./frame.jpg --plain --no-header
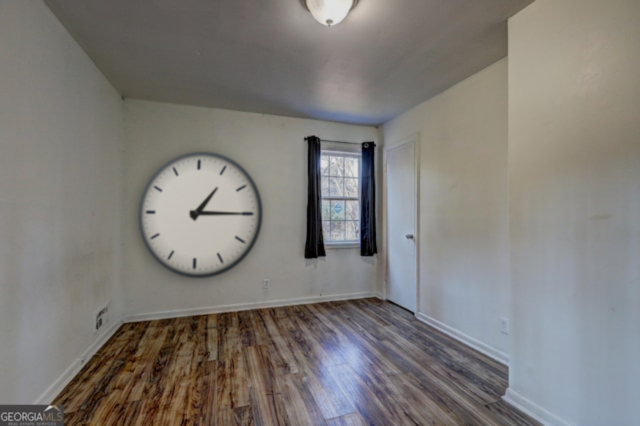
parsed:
1:15
